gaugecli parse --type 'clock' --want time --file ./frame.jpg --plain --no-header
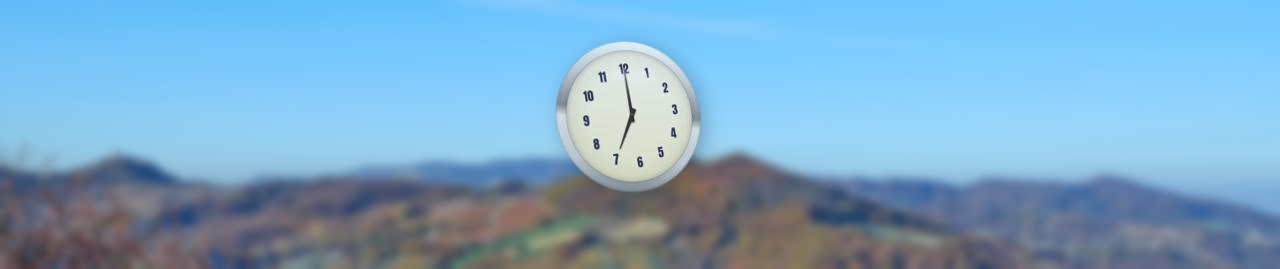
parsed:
7:00
